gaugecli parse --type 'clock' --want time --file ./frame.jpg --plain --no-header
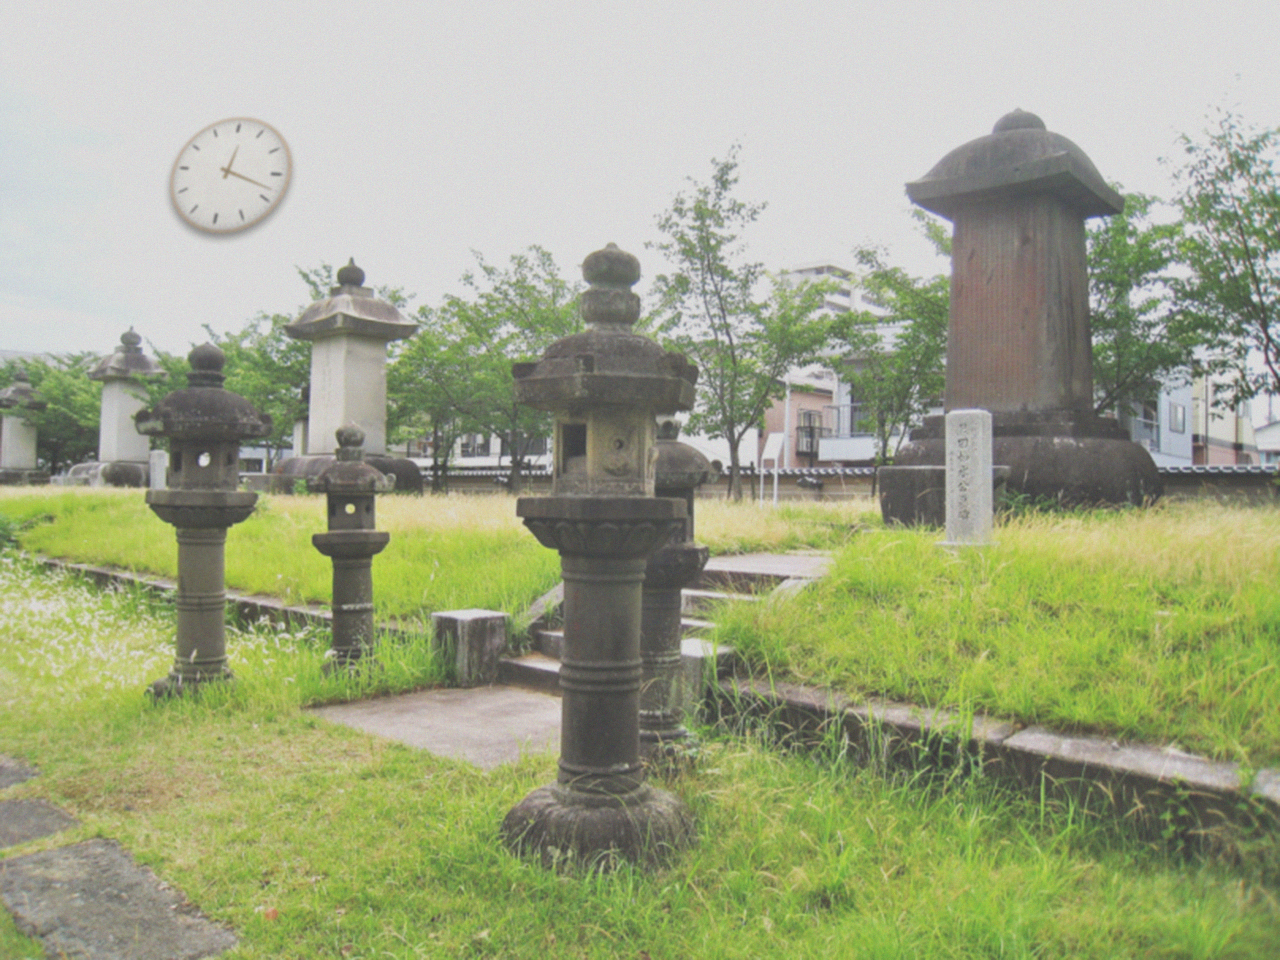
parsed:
12:18
